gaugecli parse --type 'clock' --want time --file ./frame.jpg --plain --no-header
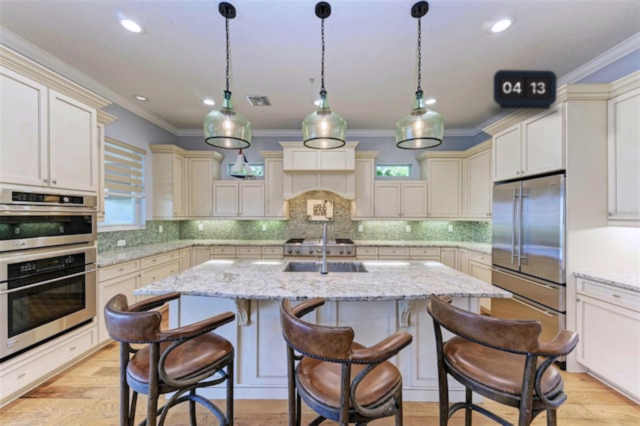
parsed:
4:13
